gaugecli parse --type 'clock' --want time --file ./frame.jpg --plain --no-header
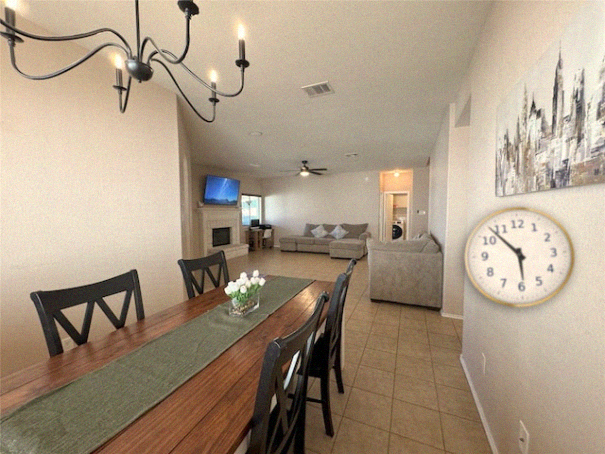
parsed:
5:53
